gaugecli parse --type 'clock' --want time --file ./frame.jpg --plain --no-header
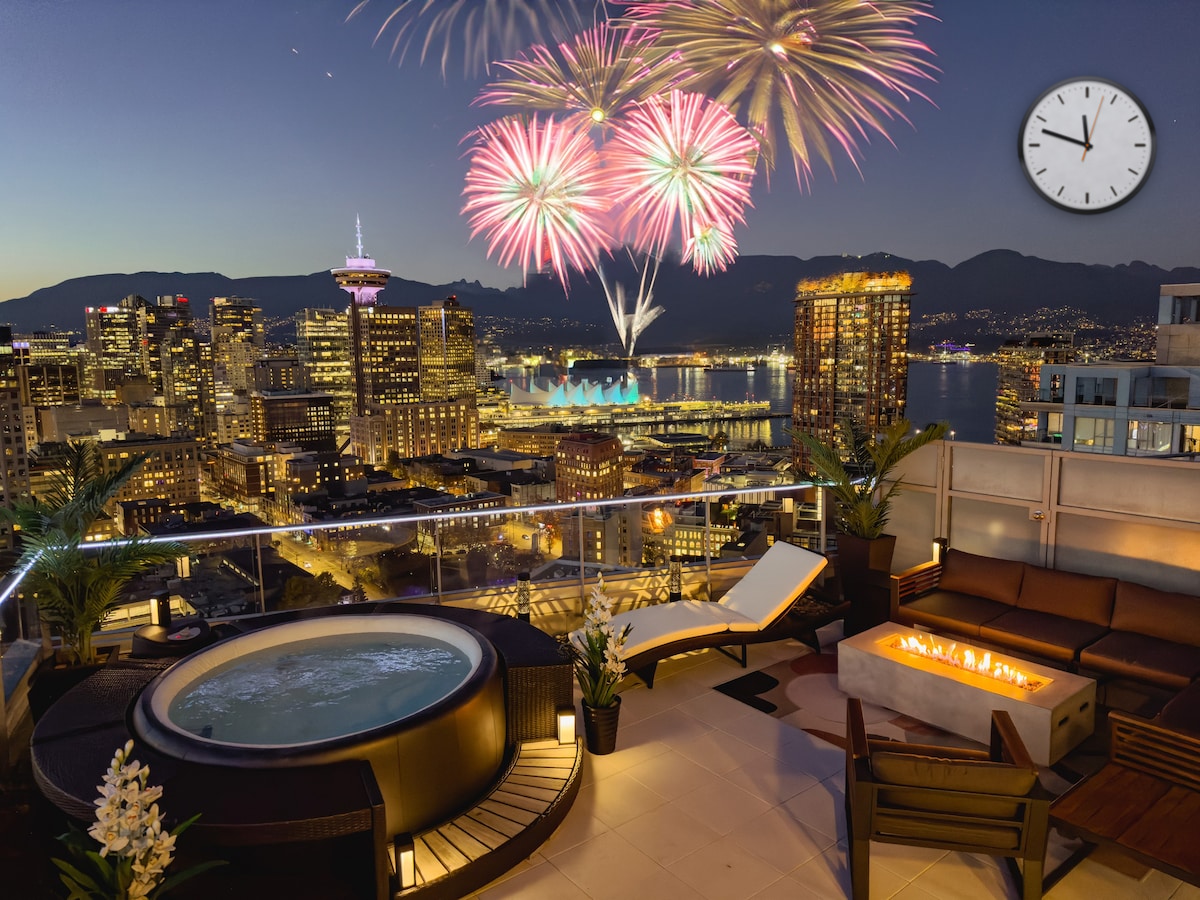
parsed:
11:48:03
